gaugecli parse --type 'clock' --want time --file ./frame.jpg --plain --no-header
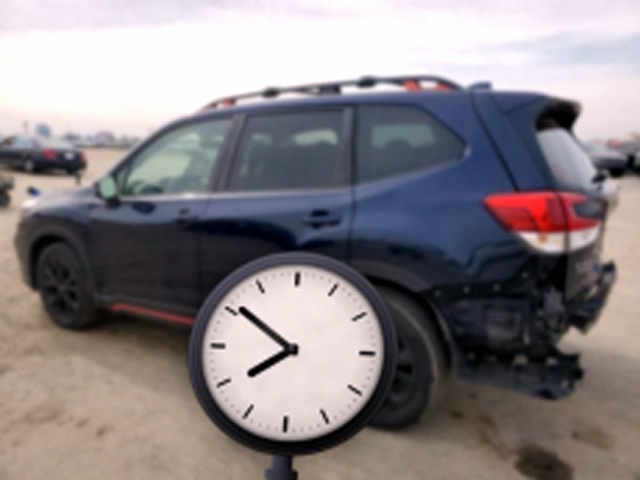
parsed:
7:51
